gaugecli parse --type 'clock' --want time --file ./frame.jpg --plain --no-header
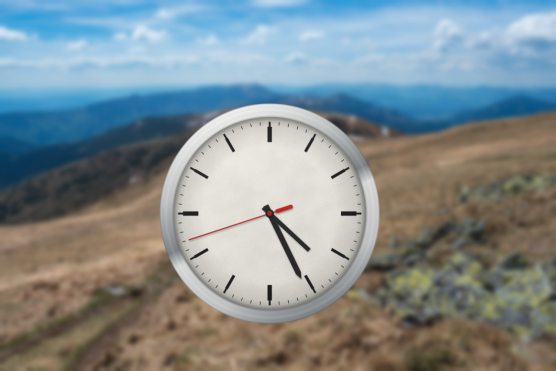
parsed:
4:25:42
